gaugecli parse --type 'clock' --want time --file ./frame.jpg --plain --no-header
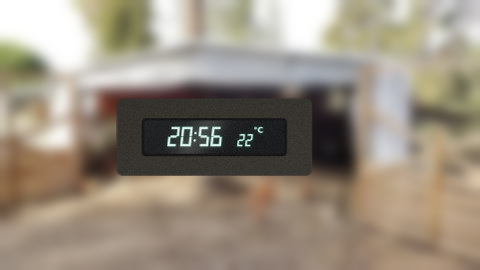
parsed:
20:56
